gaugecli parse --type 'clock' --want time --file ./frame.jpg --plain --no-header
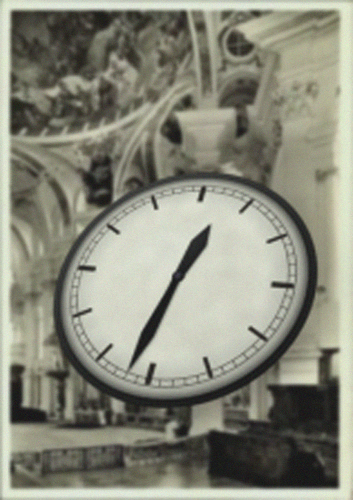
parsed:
12:32
